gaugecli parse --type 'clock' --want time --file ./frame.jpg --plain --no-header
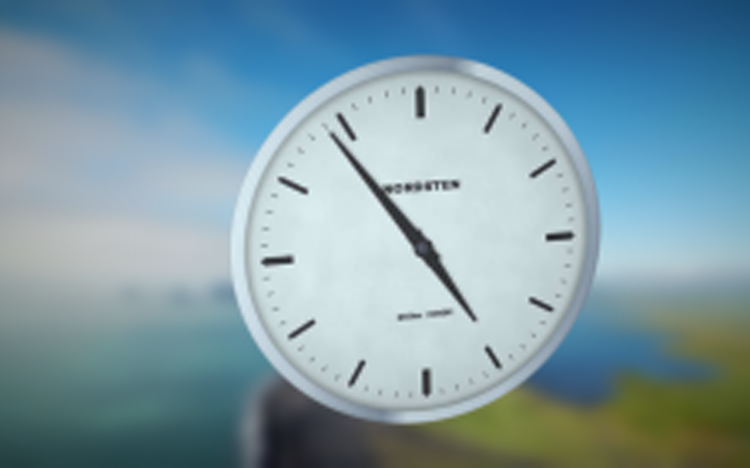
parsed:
4:54
